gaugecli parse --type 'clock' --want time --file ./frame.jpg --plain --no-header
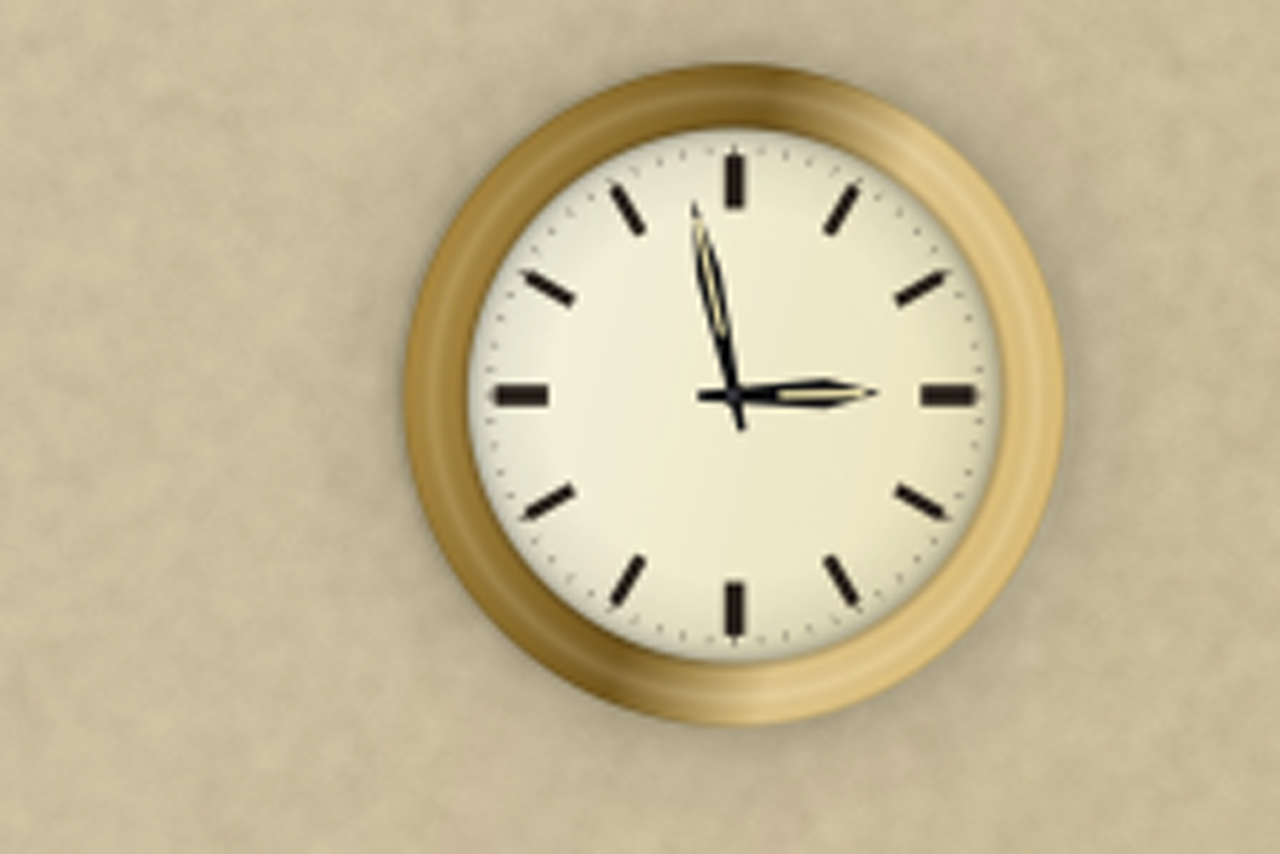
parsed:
2:58
